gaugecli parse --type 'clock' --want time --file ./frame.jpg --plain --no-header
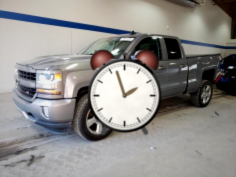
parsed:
1:57
